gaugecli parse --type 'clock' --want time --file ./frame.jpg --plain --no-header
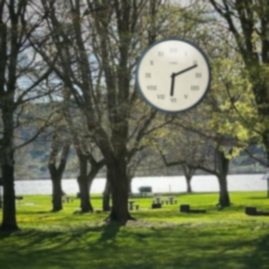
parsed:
6:11
